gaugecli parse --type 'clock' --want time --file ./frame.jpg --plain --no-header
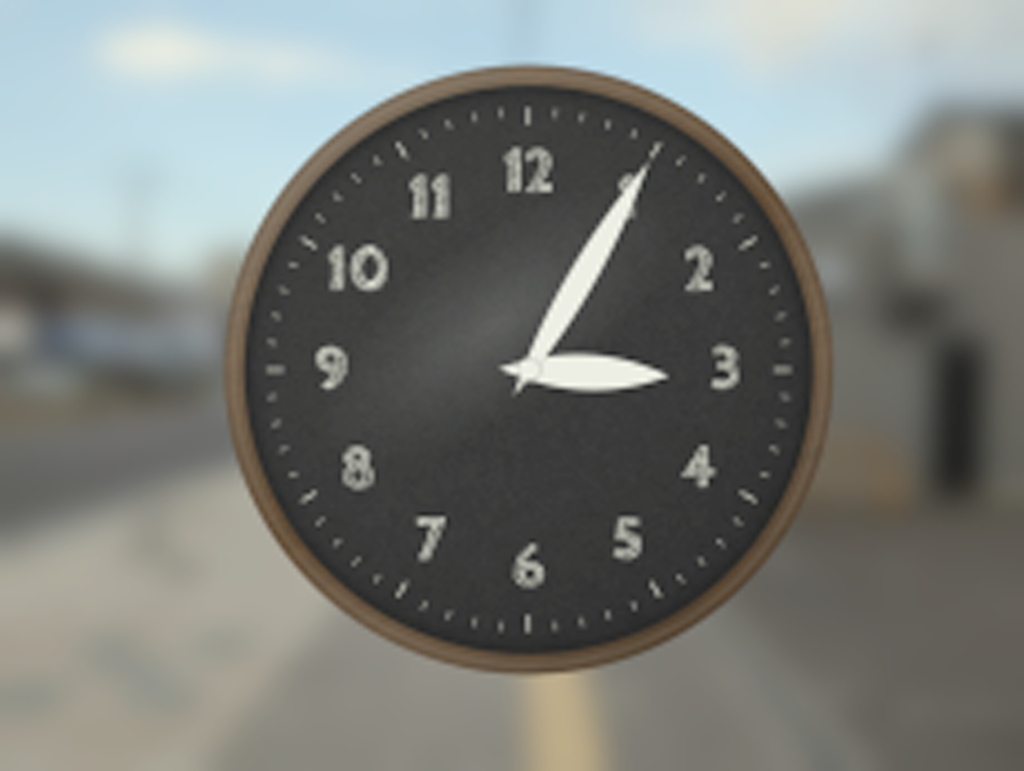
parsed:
3:05
